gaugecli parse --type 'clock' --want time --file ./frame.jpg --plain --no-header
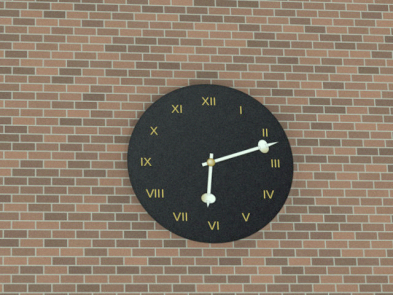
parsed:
6:12
